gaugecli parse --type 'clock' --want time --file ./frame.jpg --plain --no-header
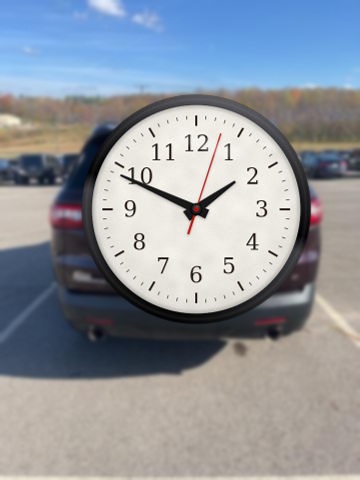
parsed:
1:49:03
